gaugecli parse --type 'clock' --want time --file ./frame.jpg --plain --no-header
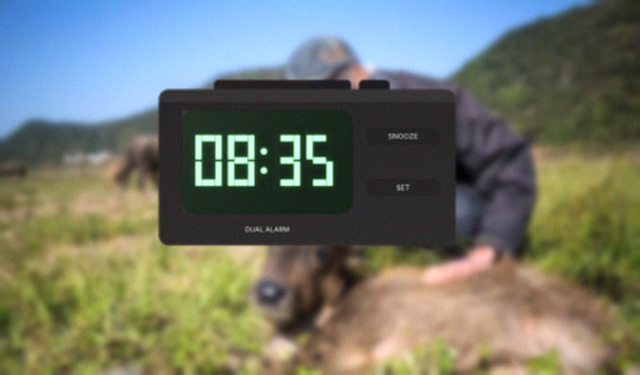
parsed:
8:35
